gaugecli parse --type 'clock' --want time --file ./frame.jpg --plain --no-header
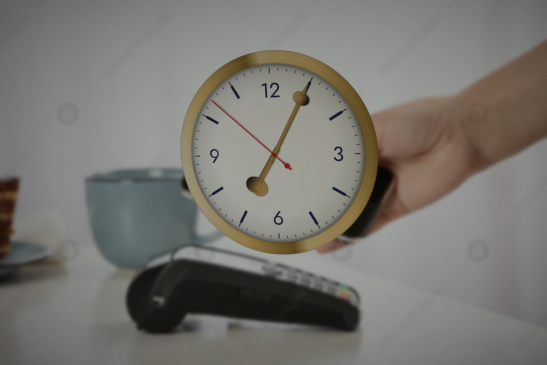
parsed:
7:04:52
